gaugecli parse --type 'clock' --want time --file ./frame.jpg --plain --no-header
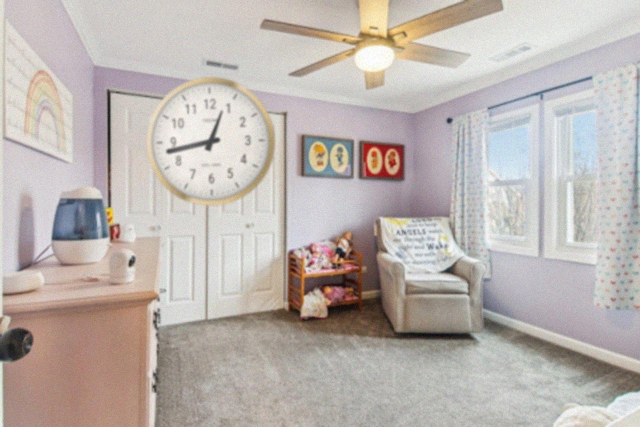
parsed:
12:43
